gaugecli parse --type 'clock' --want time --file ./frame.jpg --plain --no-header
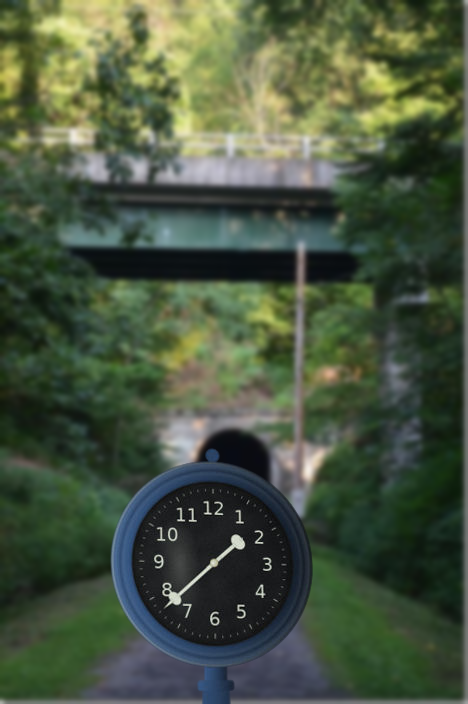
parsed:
1:38
